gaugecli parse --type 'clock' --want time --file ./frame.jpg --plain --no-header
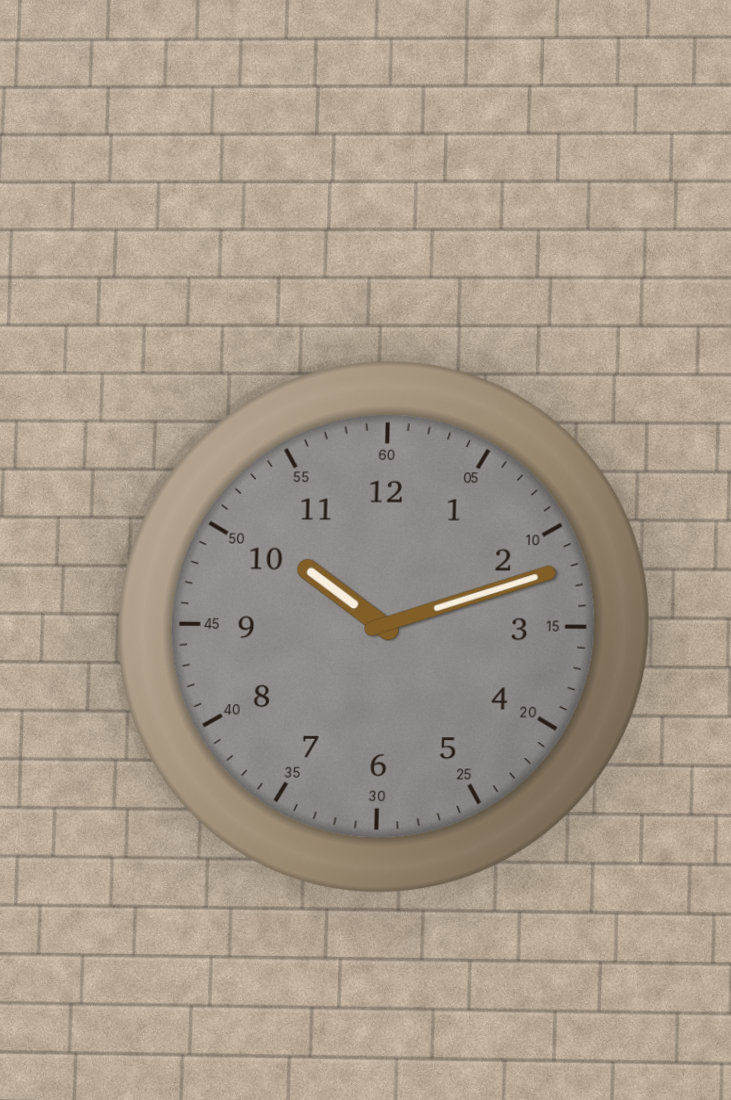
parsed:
10:12
